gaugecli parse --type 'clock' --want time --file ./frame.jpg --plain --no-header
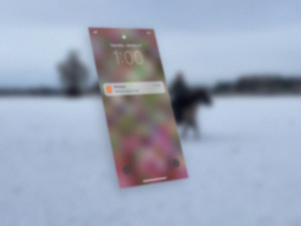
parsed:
1:00
